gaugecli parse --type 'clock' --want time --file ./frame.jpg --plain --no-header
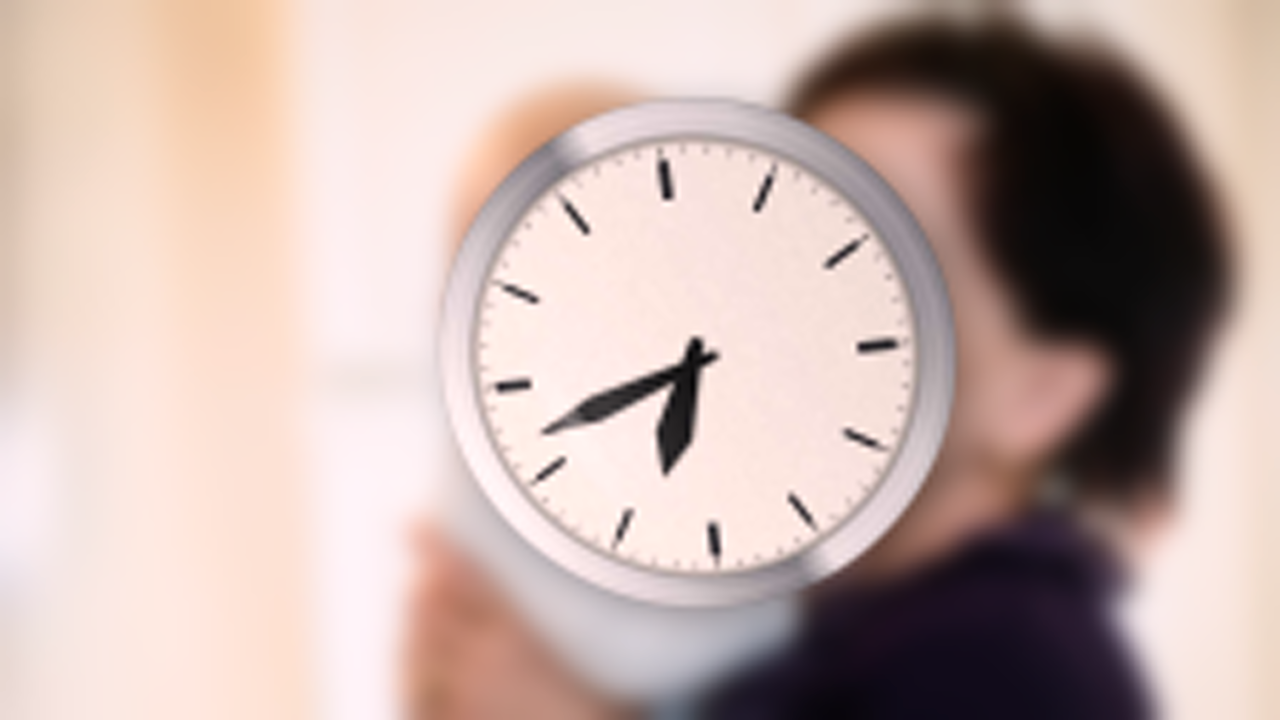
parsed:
6:42
